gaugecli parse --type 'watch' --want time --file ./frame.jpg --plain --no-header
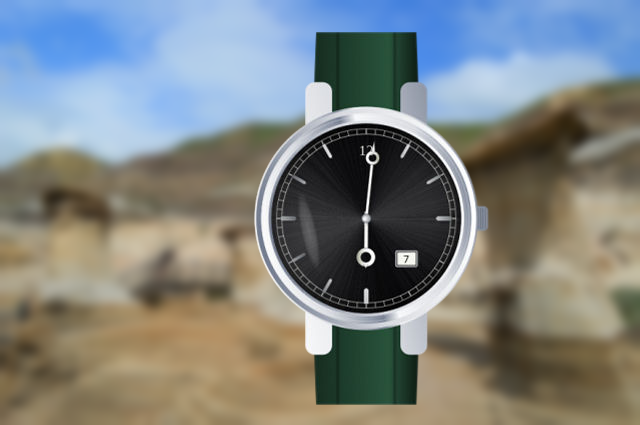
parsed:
6:01
